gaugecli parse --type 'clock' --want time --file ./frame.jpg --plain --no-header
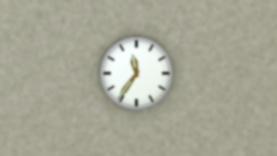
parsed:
11:36
